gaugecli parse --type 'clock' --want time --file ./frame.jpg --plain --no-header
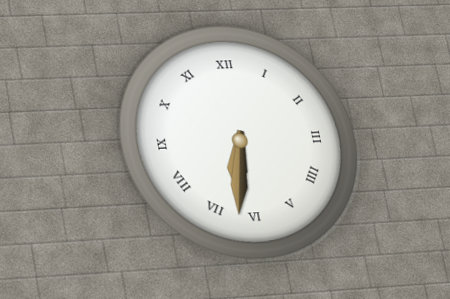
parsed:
6:32
